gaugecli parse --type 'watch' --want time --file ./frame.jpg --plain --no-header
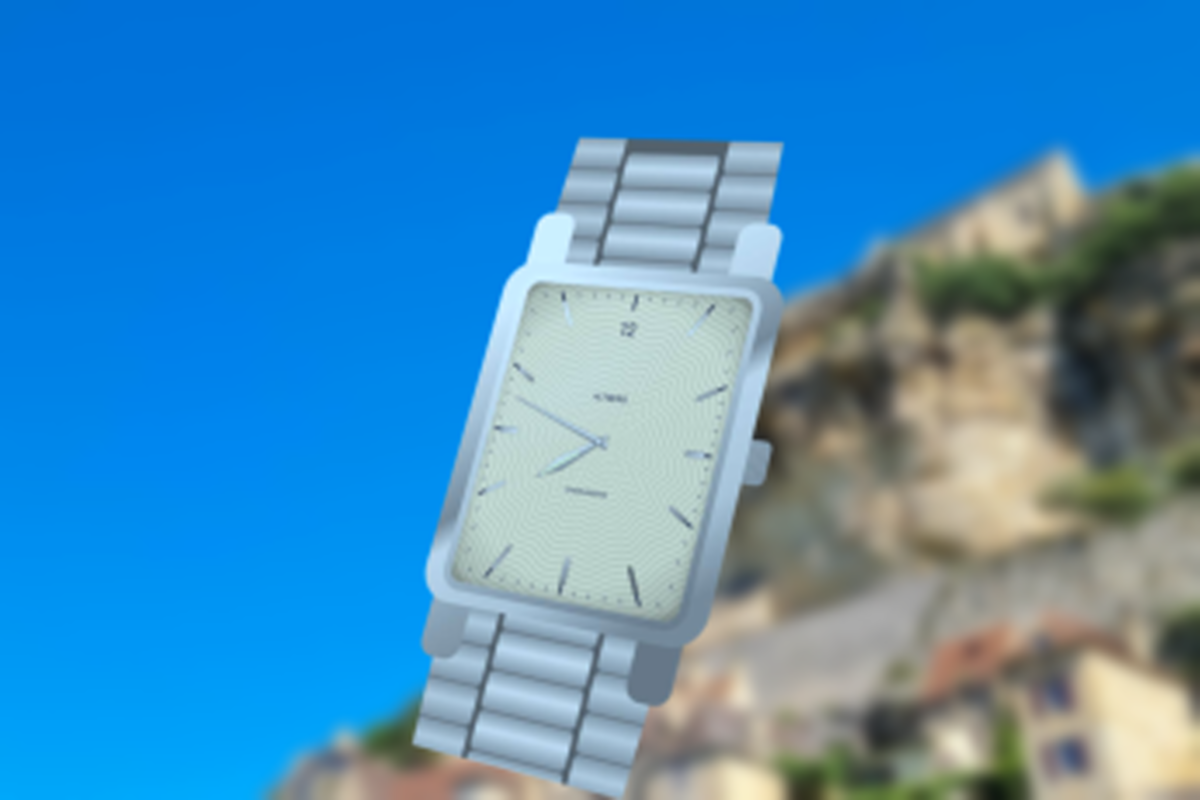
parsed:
7:48
